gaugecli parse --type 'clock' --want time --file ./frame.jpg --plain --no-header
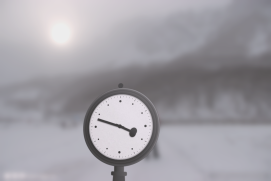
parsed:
3:48
